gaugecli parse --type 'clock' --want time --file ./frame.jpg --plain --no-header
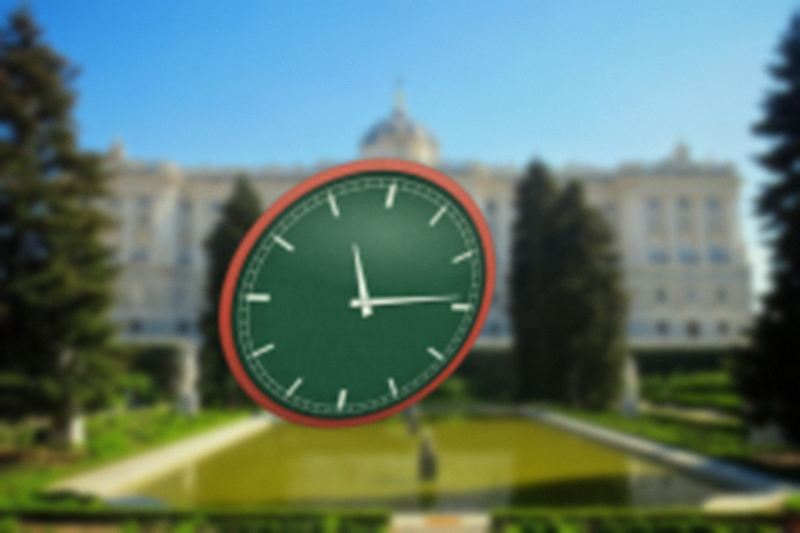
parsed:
11:14
